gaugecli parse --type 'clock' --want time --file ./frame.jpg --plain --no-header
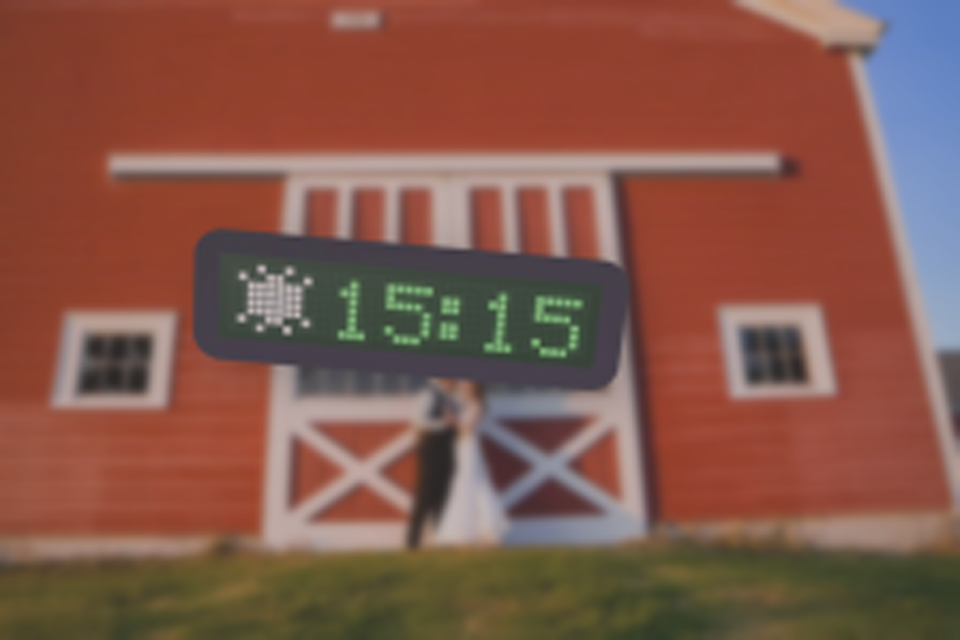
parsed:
15:15
